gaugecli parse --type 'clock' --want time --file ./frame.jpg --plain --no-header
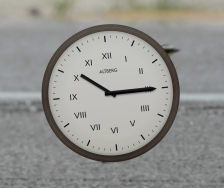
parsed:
10:15
